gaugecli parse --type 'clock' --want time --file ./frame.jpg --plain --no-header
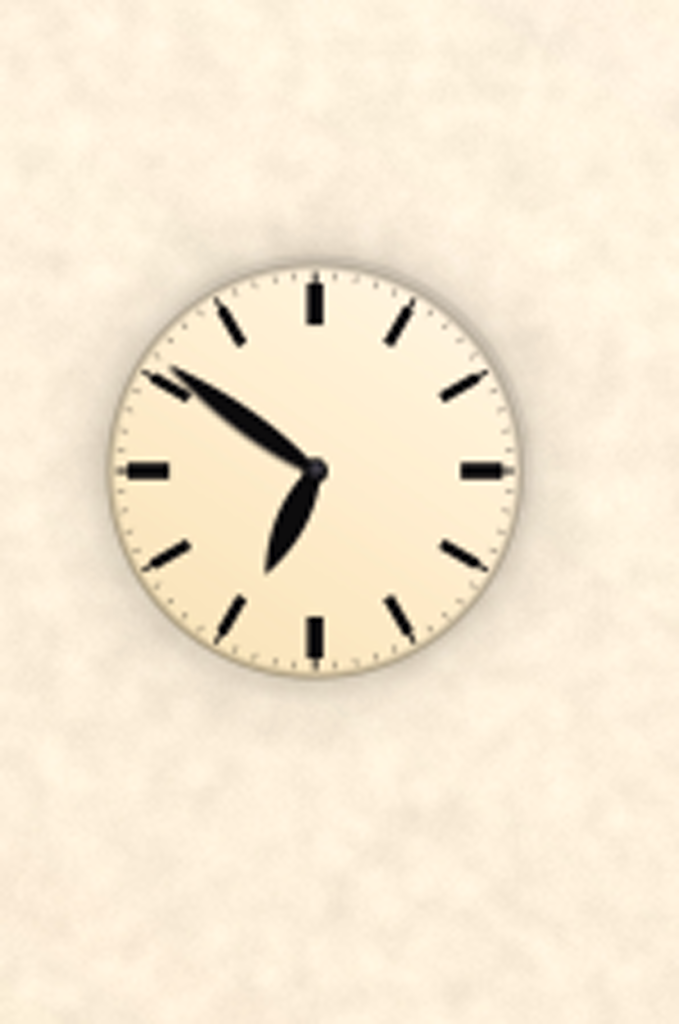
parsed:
6:51
